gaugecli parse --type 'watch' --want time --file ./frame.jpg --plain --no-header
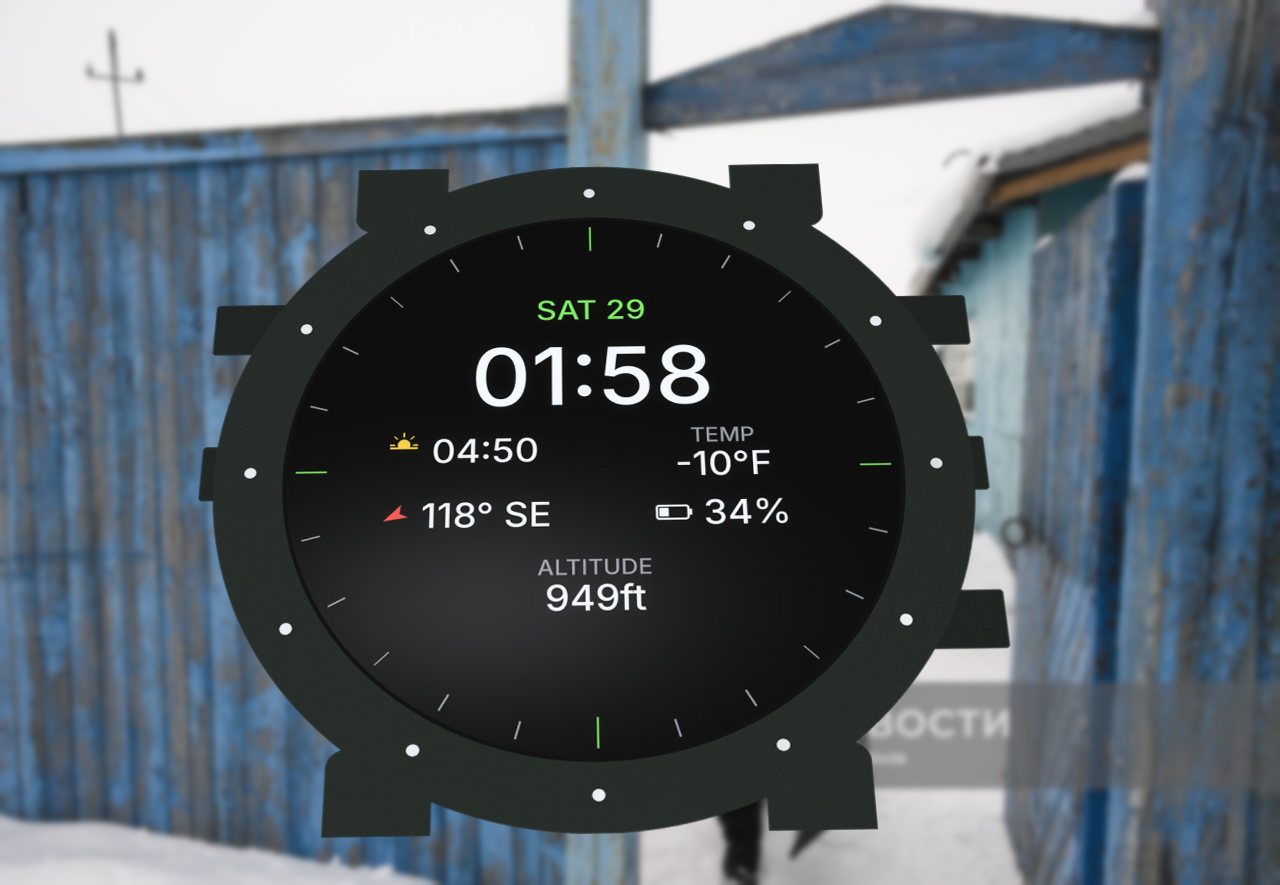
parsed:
1:58
